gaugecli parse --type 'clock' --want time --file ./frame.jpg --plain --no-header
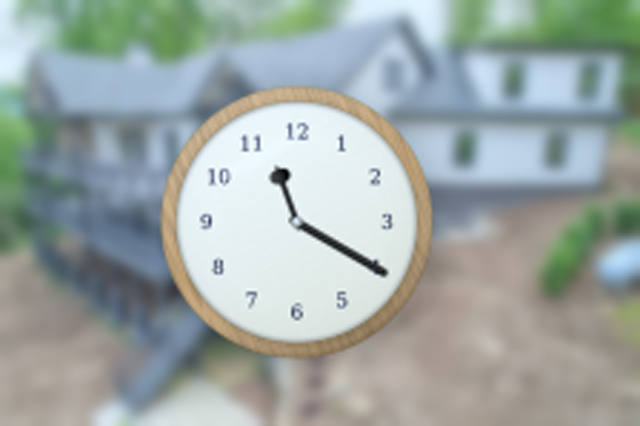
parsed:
11:20
